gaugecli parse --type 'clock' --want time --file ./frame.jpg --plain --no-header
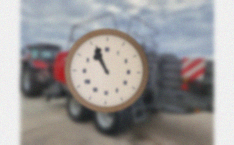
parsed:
10:56
